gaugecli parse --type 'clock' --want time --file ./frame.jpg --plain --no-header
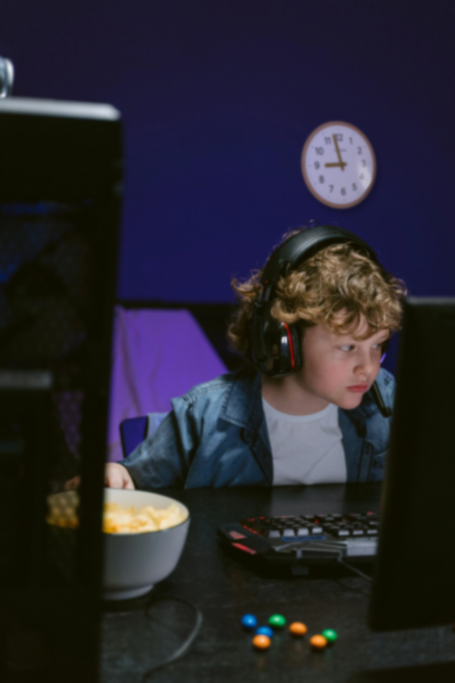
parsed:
8:58
